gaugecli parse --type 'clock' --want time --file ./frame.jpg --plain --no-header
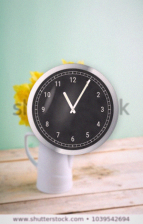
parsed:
11:05
